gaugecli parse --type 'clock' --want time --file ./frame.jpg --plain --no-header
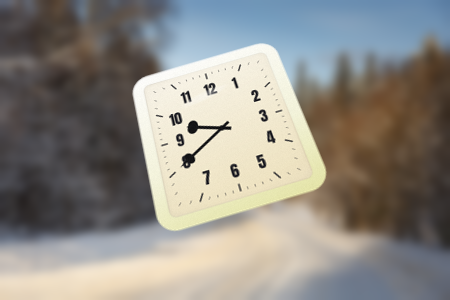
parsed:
9:40
